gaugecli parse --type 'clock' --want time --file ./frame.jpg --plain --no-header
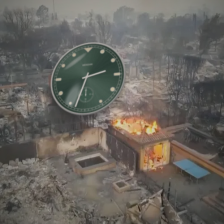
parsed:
2:33
